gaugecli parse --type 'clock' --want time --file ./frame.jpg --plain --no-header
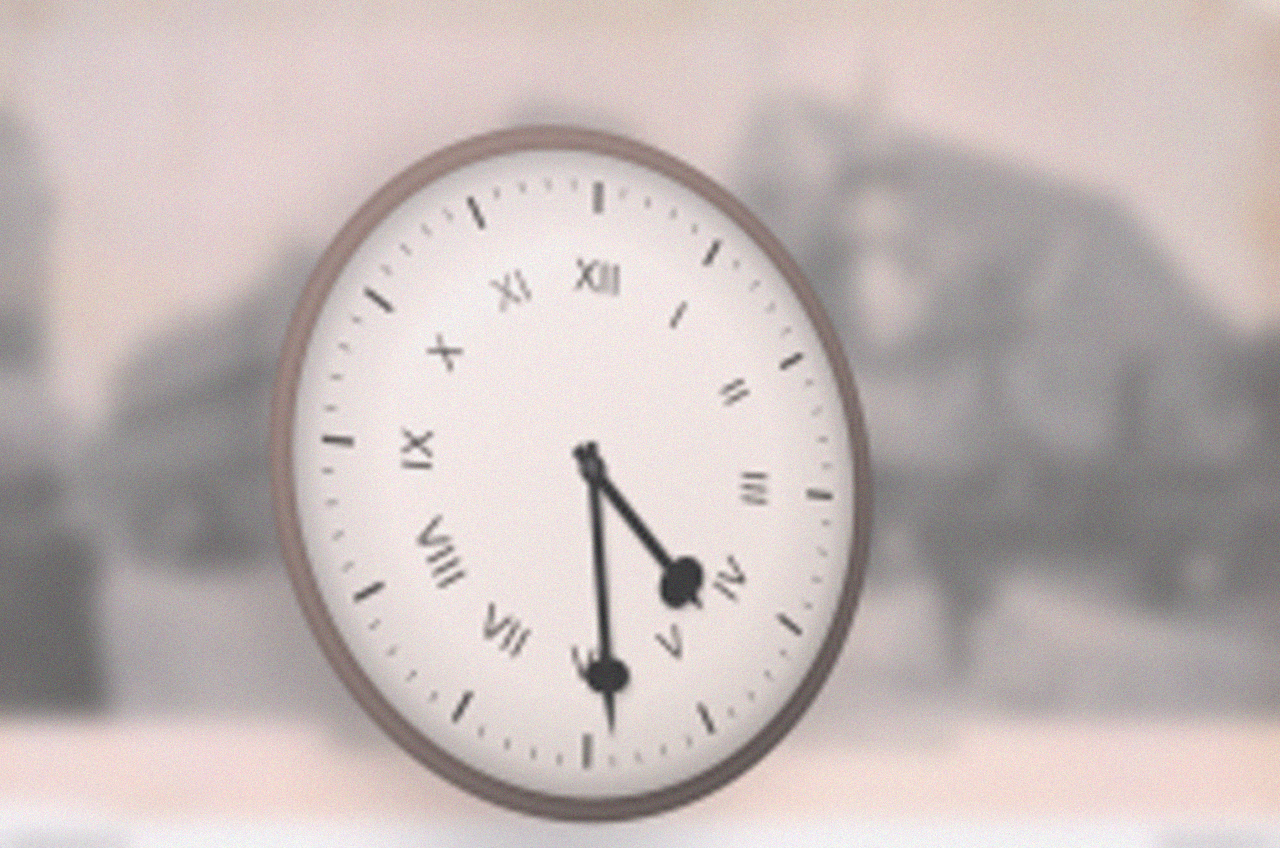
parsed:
4:29
